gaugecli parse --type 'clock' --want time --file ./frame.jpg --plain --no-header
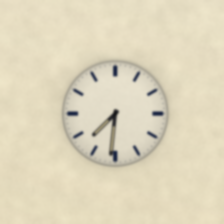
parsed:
7:31
